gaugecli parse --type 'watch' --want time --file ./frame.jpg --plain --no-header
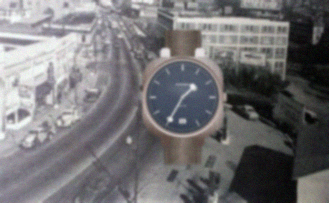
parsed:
1:35
